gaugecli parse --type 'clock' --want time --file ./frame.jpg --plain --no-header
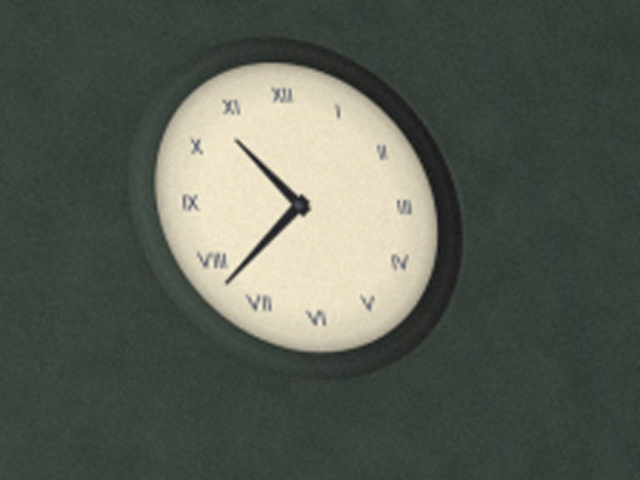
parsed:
10:38
